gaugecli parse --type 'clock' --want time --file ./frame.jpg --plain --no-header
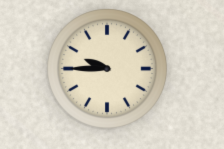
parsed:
9:45
